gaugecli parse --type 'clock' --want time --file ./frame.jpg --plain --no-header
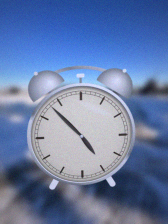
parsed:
4:53
